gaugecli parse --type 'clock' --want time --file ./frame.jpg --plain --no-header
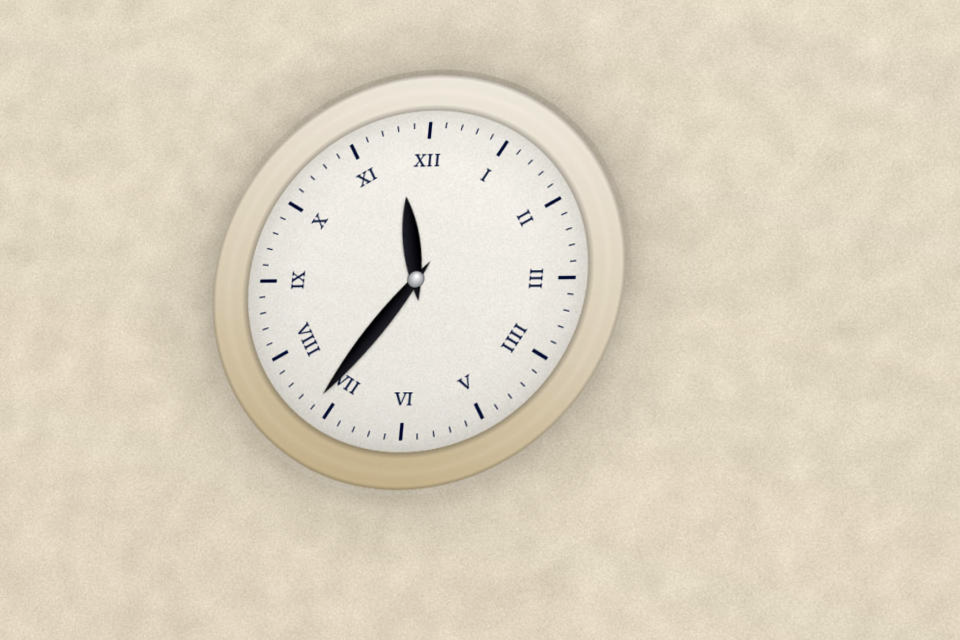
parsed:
11:36
